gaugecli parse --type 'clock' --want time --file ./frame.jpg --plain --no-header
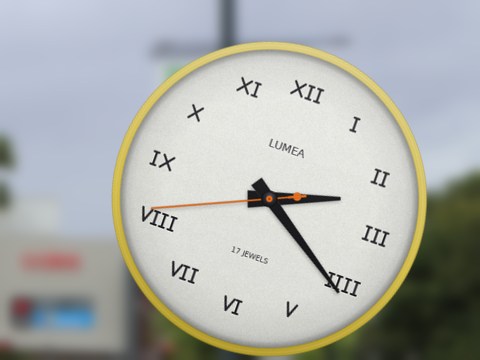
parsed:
2:20:41
